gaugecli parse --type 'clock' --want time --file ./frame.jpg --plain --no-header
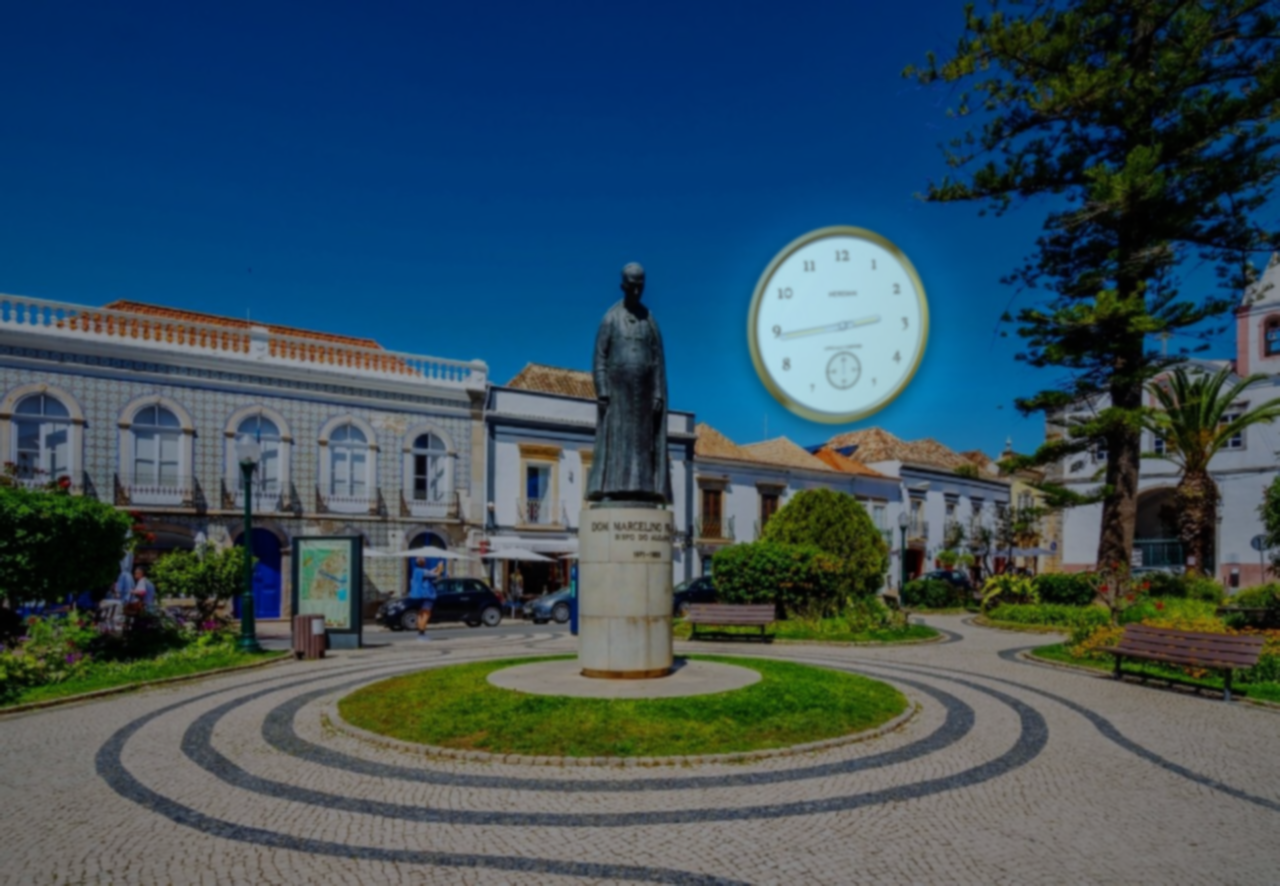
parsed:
2:44
